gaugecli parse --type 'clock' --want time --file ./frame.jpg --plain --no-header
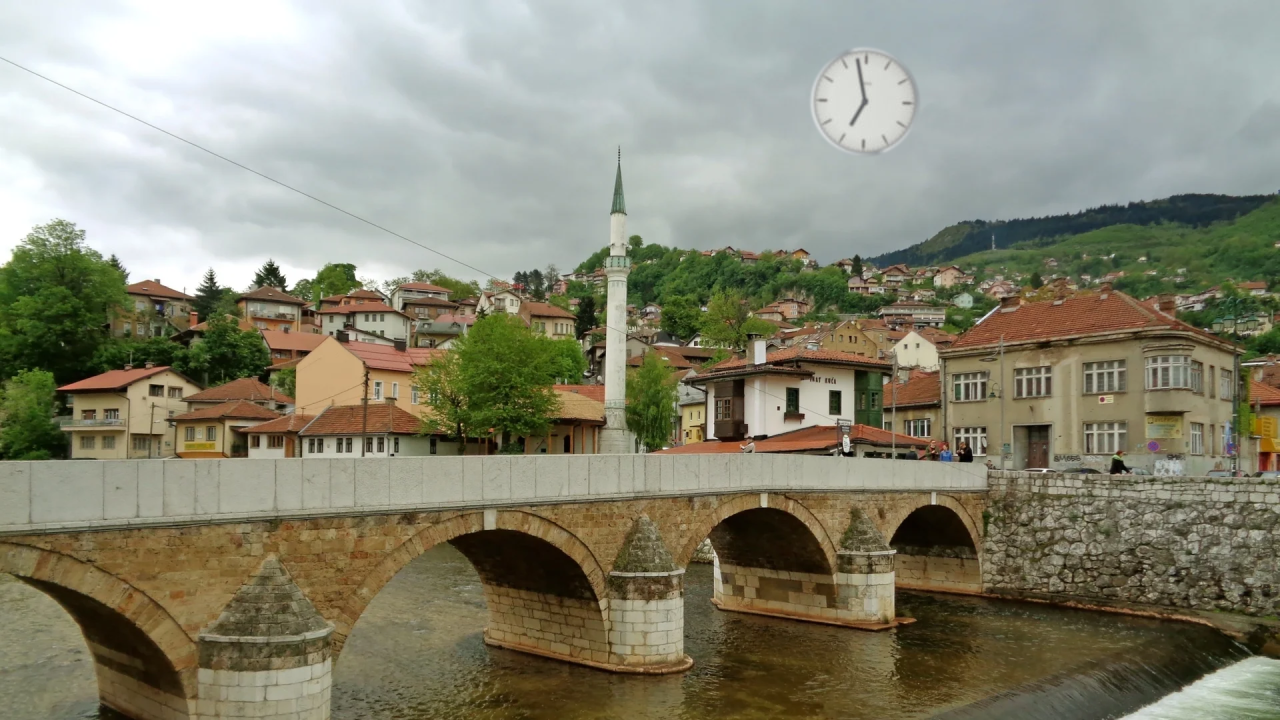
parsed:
6:58
